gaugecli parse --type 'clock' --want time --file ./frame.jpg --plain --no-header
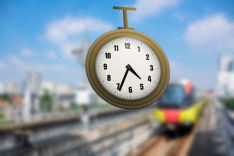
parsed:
4:34
